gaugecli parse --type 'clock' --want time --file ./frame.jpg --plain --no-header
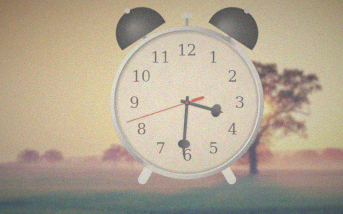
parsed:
3:30:42
